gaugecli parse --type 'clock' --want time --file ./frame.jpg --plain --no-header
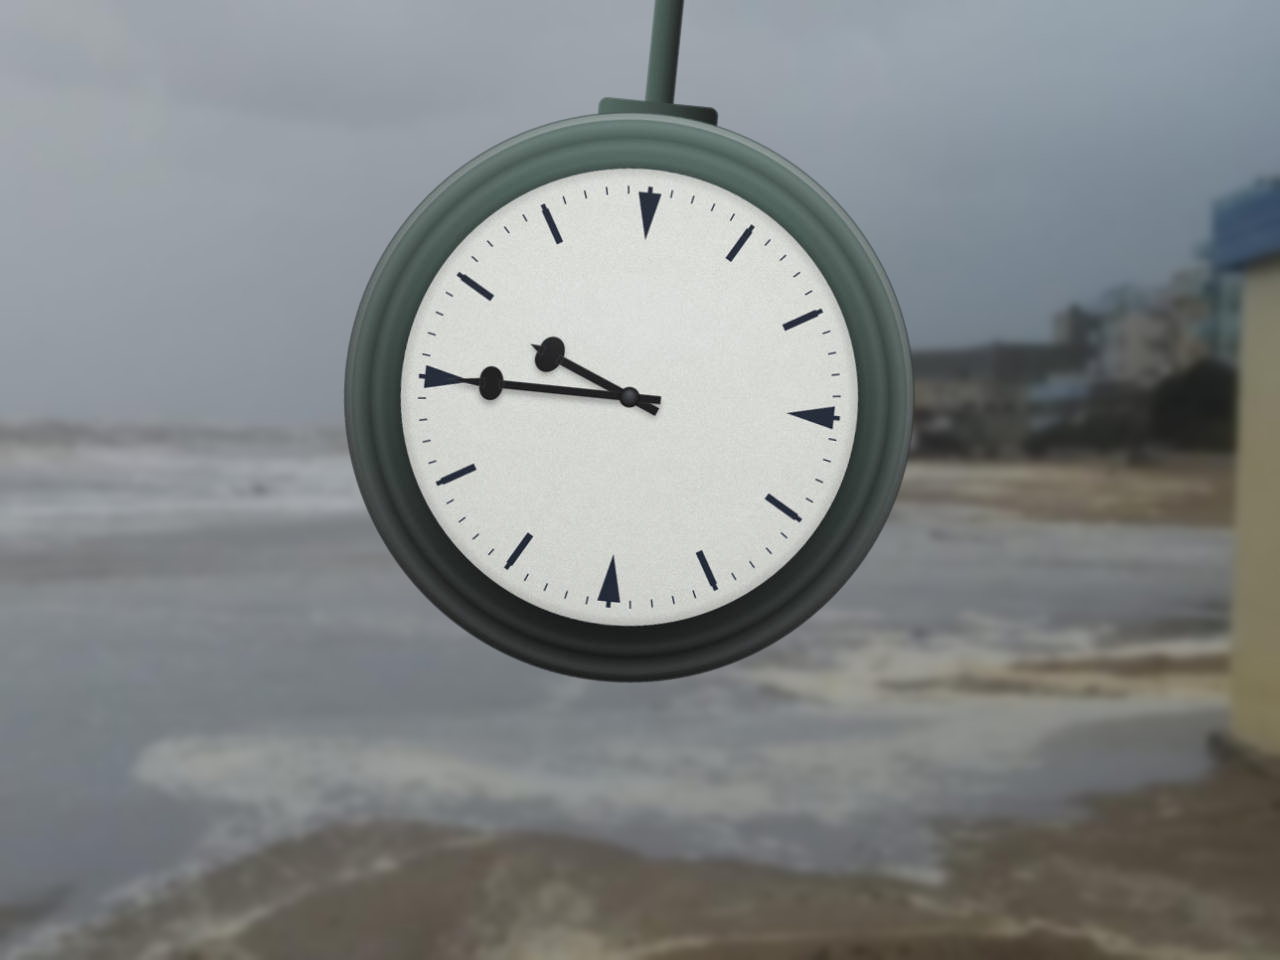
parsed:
9:45
